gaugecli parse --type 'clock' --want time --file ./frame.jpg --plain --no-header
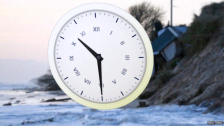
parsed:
10:30
